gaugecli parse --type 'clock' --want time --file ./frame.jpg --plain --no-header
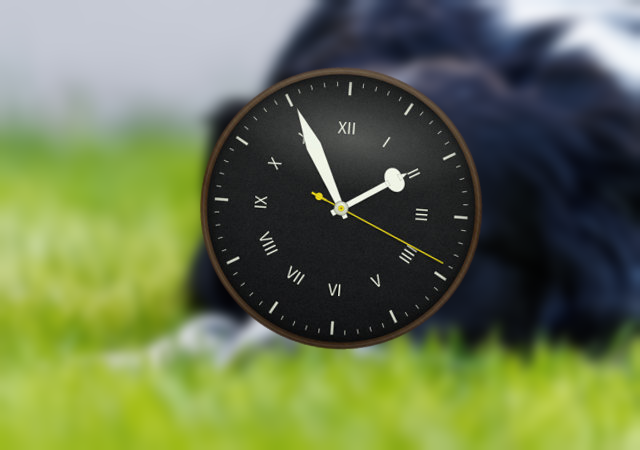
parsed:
1:55:19
